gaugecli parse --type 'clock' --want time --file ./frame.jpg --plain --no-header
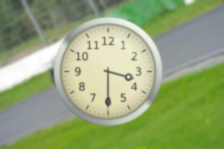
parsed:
3:30
